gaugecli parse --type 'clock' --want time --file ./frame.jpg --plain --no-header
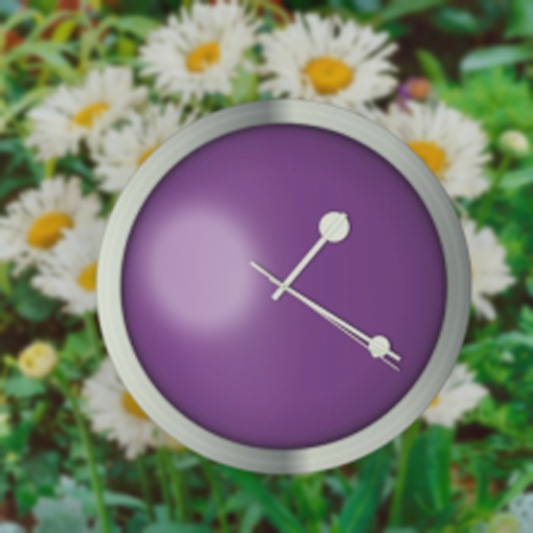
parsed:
1:20:21
